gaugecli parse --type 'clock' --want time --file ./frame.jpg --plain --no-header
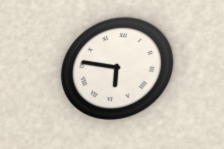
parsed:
5:46
